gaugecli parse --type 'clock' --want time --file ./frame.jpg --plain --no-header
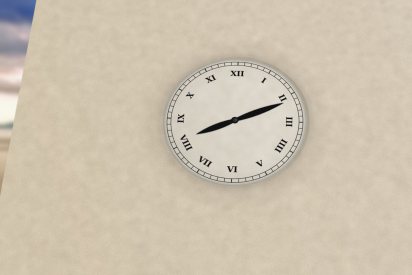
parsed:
8:11
